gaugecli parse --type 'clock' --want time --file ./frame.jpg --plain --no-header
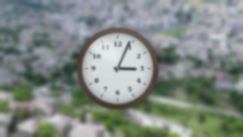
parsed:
3:04
